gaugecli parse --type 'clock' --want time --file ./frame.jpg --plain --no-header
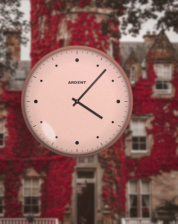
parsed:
4:07
